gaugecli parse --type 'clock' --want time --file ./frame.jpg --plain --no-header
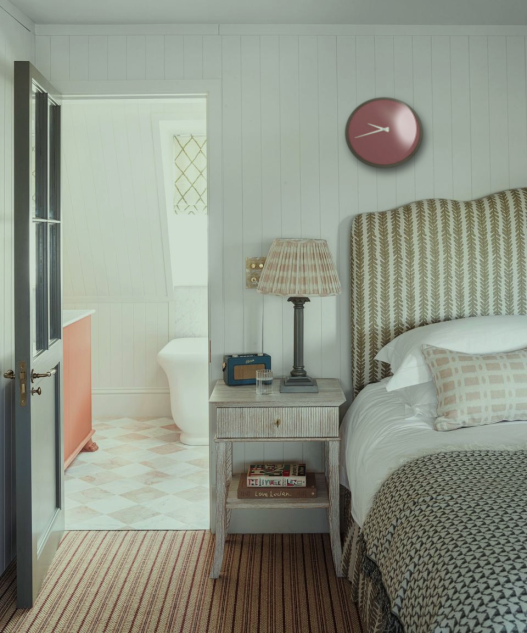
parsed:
9:42
